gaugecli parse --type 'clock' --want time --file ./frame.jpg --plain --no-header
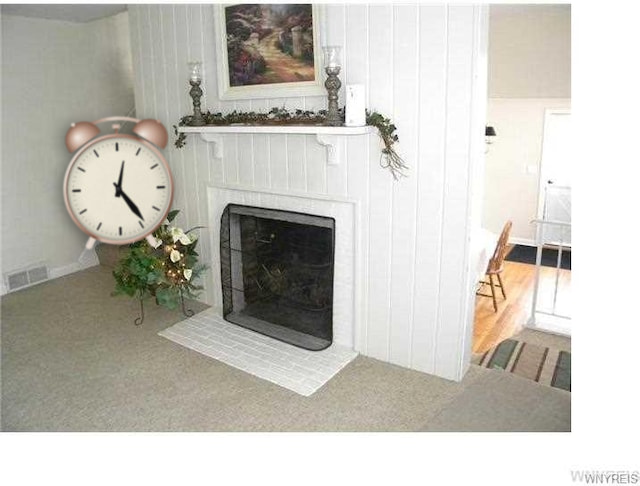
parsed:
12:24
